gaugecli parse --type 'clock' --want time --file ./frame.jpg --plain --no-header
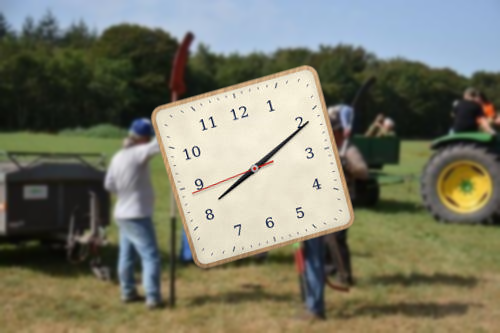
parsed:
8:10:44
